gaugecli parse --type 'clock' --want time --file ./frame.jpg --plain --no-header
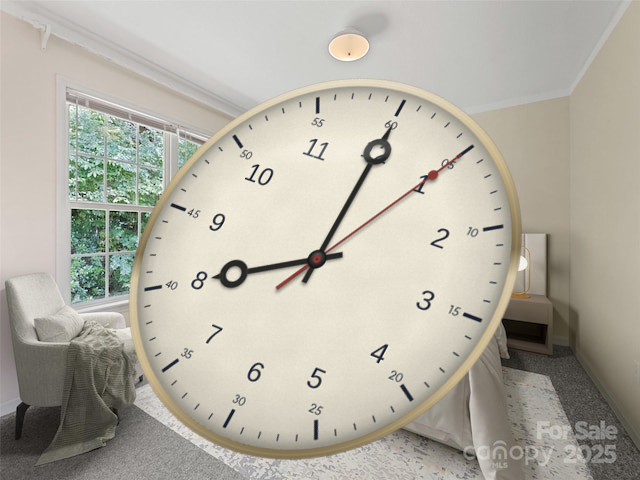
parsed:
8:00:05
